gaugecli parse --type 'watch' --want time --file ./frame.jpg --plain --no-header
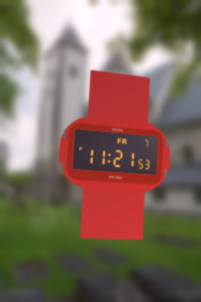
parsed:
11:21:53
